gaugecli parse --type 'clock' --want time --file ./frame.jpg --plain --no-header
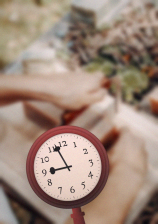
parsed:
8:57
